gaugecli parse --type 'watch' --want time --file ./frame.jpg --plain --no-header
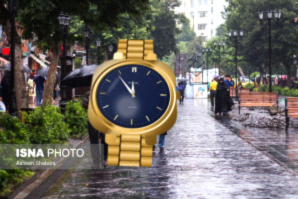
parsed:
11:54
